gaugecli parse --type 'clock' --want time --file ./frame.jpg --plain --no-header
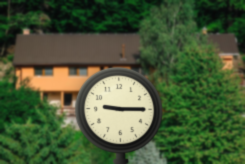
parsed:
9:15
